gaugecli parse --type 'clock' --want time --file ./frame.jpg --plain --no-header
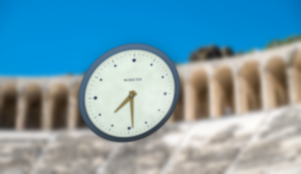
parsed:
7:29
